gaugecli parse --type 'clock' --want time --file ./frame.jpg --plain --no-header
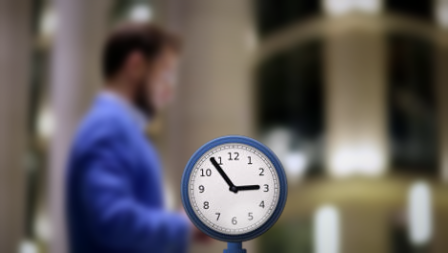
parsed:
2:54
